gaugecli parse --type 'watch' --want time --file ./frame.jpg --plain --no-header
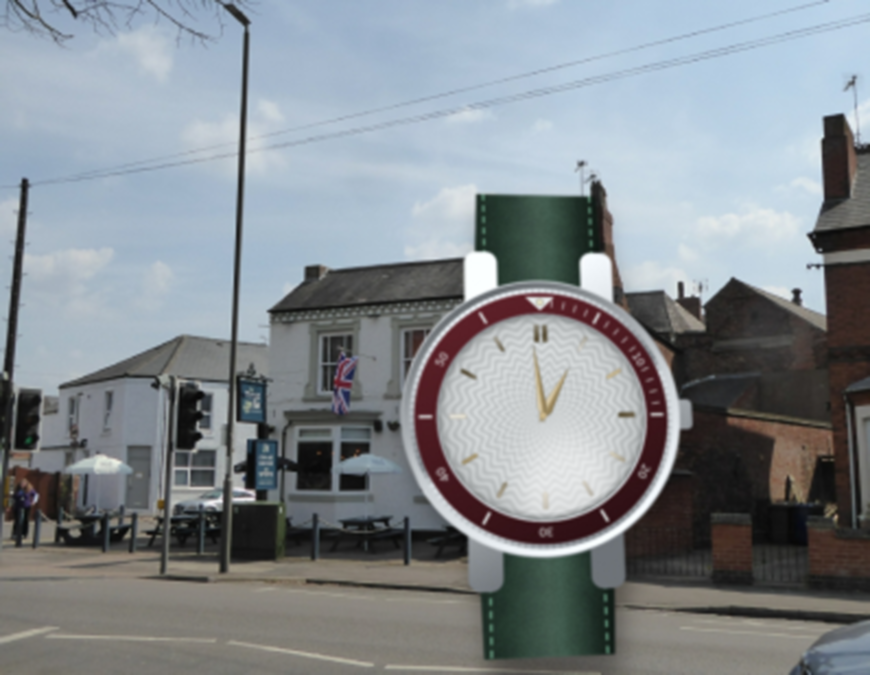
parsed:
12:59
